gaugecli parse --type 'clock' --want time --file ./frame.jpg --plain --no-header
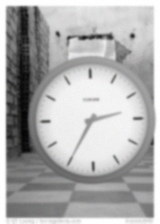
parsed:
2:35
